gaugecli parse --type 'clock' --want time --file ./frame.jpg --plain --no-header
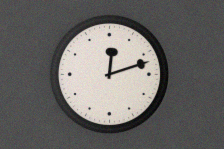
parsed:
12:12
